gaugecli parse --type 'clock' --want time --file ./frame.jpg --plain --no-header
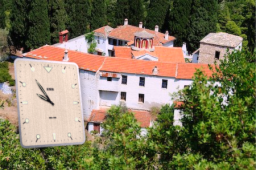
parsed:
9:54
